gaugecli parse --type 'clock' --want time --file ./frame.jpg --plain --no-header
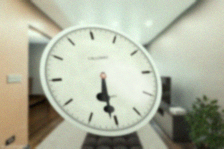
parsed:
6:31
